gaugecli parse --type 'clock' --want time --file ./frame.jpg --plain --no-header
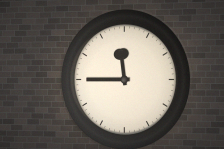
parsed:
11:45
